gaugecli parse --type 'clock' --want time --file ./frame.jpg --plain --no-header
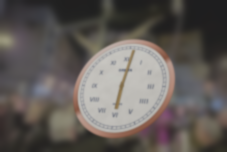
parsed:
6:01
